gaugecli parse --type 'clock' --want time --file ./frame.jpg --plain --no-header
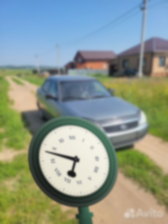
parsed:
6:48
